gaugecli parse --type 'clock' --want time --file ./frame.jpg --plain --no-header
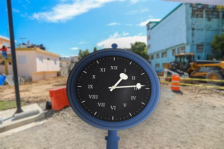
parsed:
1:14
